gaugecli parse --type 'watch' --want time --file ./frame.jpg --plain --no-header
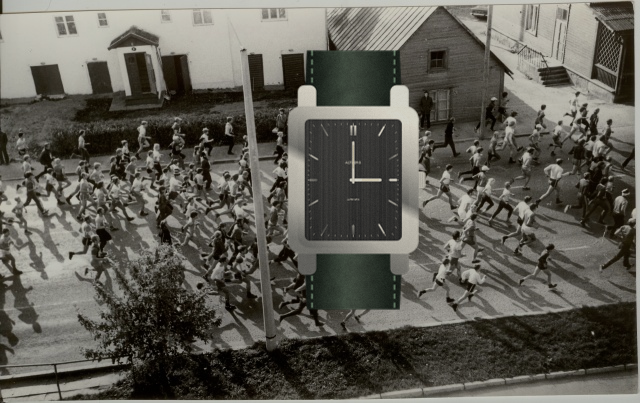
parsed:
3:00
